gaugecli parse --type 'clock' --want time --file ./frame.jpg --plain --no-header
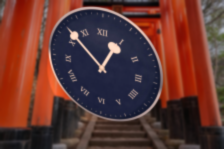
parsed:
12:52
